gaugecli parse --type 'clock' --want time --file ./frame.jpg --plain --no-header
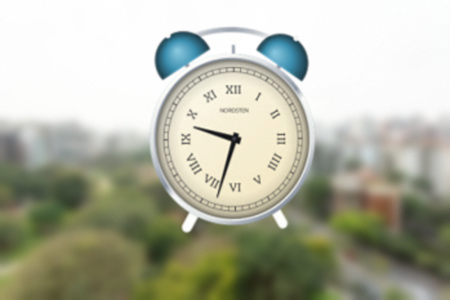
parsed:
9:33
